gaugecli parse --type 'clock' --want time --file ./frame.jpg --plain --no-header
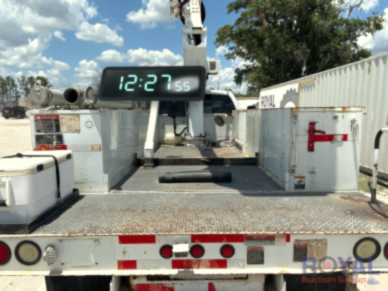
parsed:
12:27
